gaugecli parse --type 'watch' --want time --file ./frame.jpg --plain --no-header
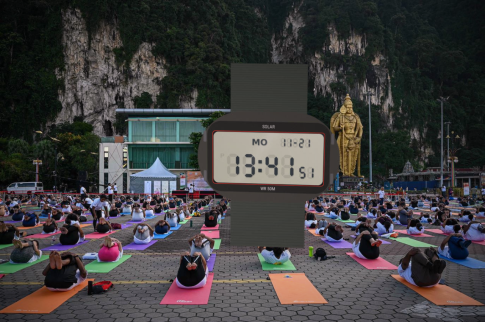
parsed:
13:41:51
